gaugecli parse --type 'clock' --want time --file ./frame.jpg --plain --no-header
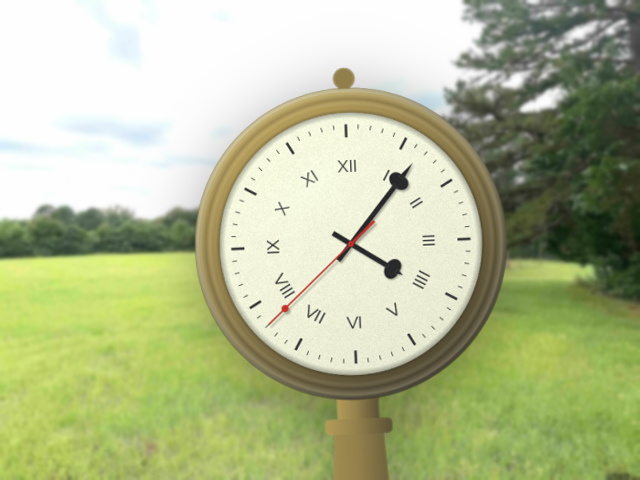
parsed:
4:06:38
